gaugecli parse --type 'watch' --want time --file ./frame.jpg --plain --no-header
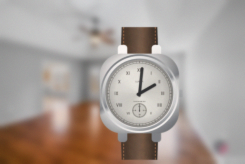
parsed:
2:01
